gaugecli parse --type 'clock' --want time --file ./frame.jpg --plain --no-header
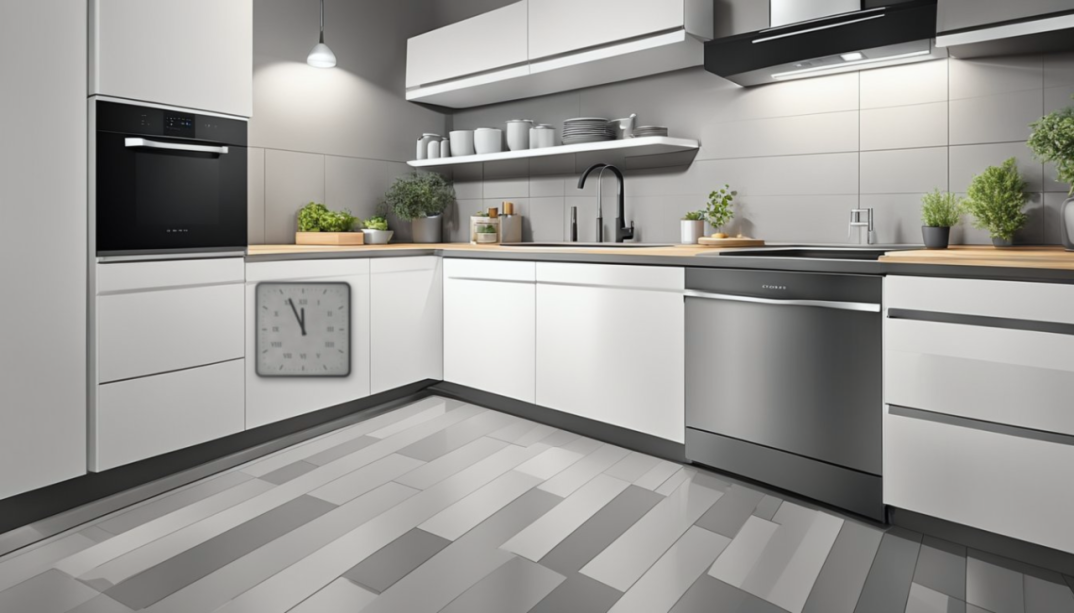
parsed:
11:56
